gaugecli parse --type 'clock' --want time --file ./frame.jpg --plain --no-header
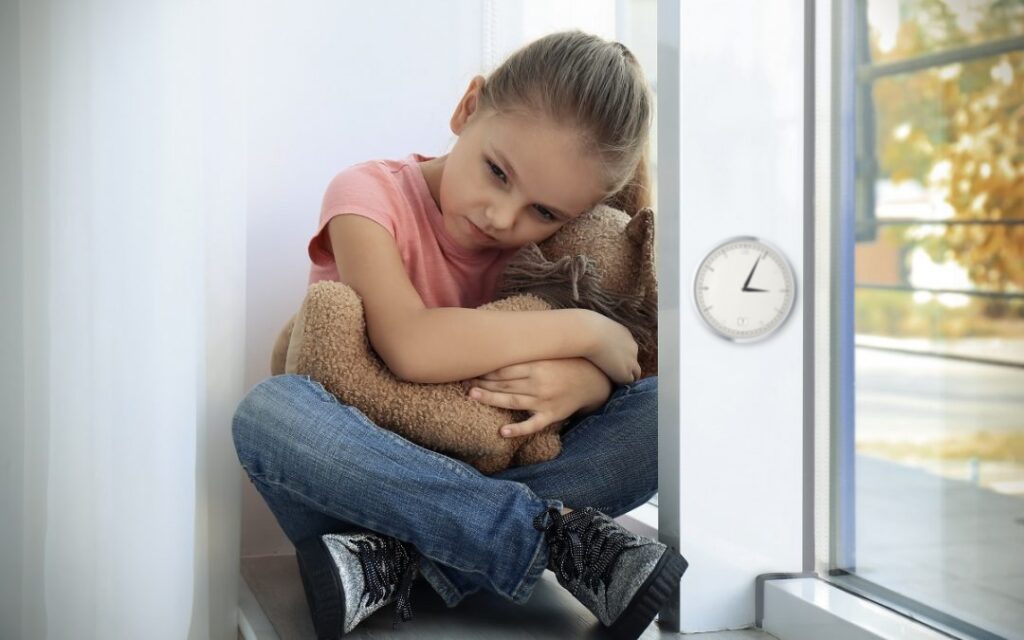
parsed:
3:04
